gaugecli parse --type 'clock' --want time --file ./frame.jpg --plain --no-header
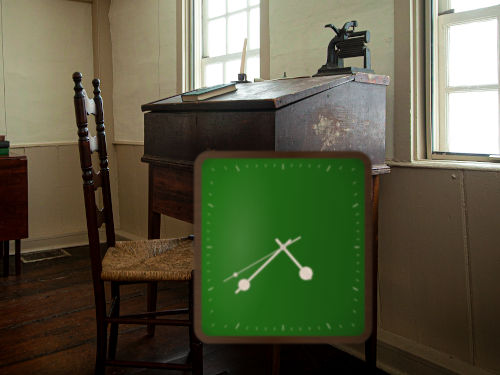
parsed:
4:37:40
